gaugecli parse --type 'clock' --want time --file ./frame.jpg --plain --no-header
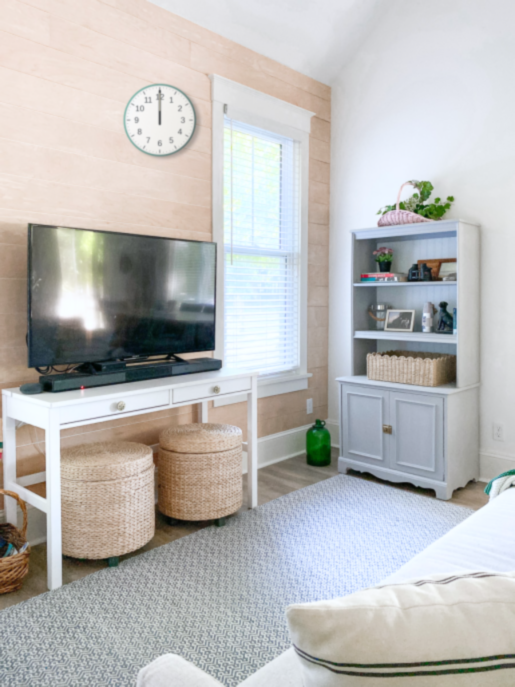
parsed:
12:00
